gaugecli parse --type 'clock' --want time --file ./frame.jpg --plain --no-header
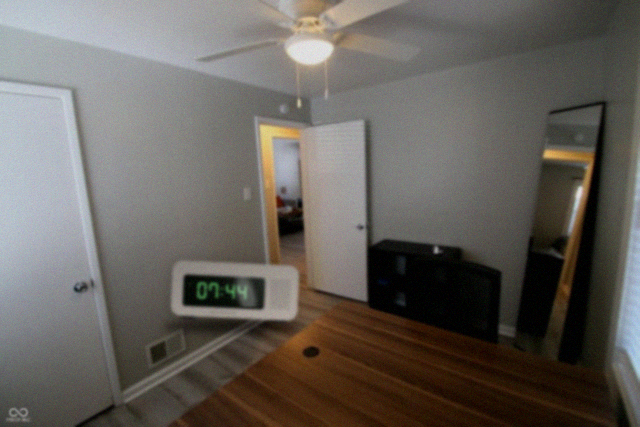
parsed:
7:44
